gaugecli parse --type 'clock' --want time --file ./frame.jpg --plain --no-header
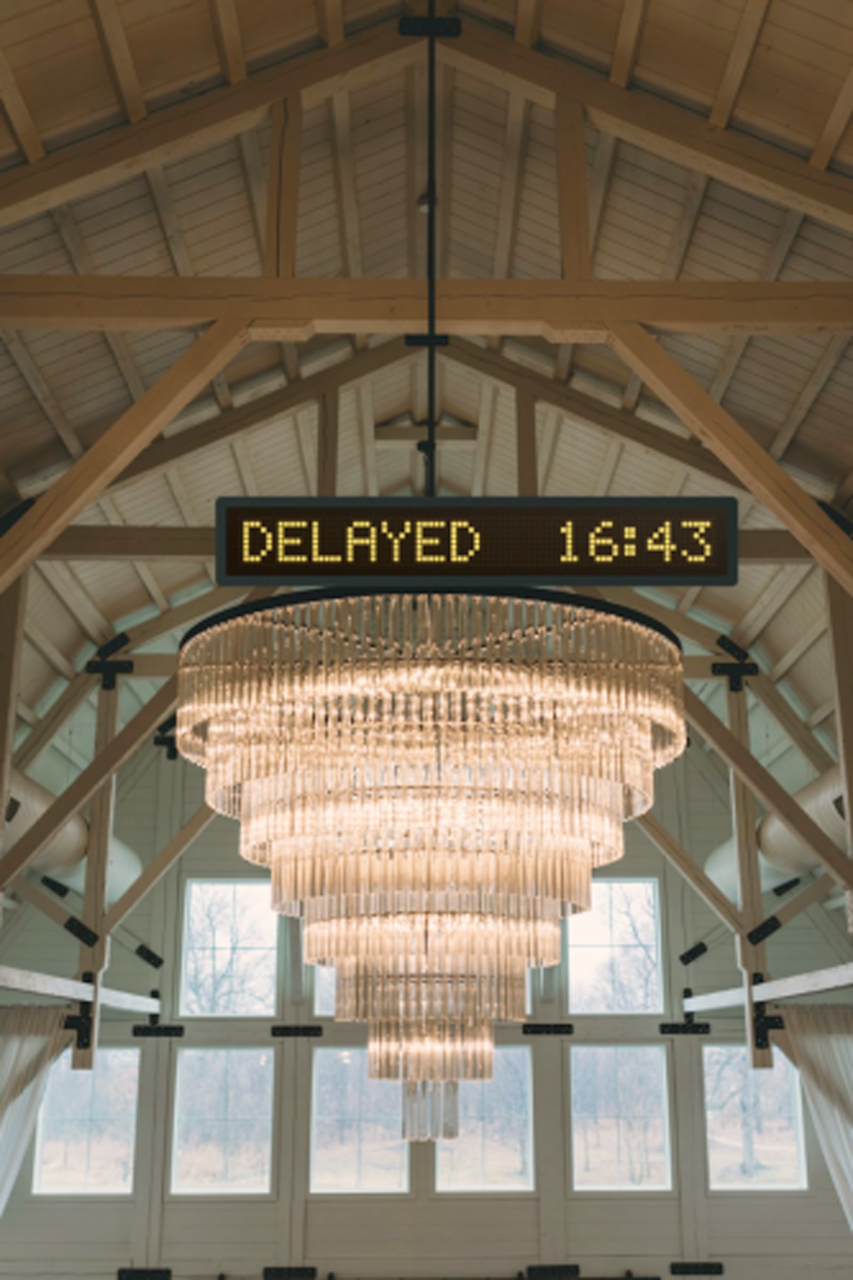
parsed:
16:43
